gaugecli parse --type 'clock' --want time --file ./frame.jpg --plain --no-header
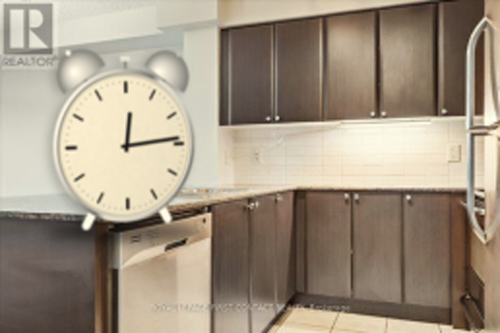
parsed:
12:14
